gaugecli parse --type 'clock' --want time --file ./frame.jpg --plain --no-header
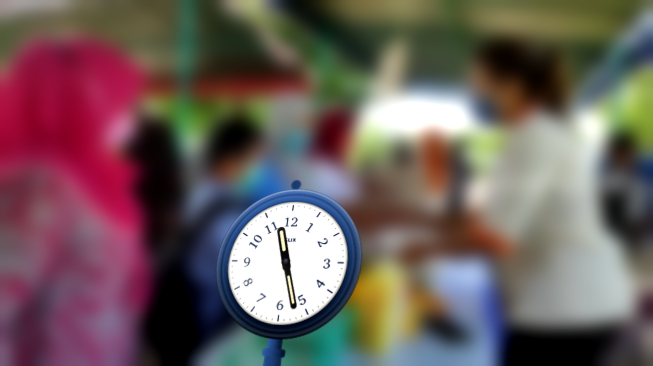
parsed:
11:27
